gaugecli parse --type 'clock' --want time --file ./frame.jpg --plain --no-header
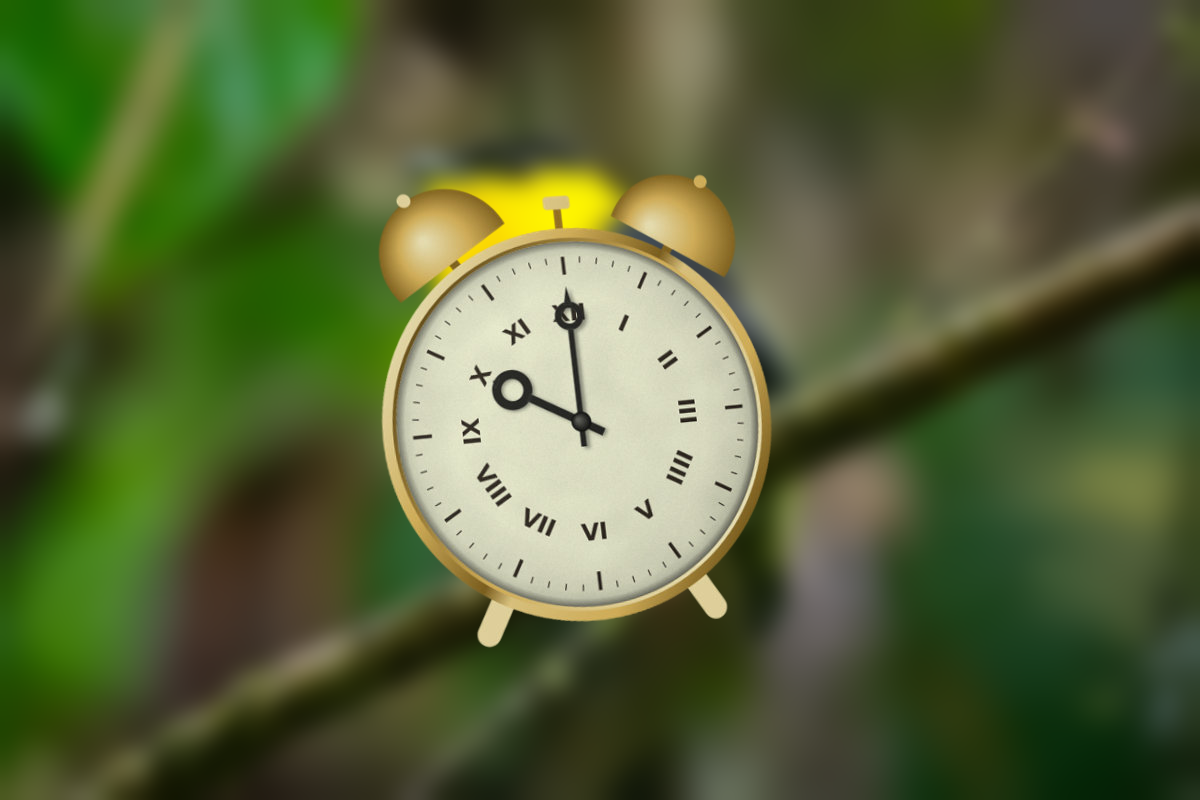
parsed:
10:00
